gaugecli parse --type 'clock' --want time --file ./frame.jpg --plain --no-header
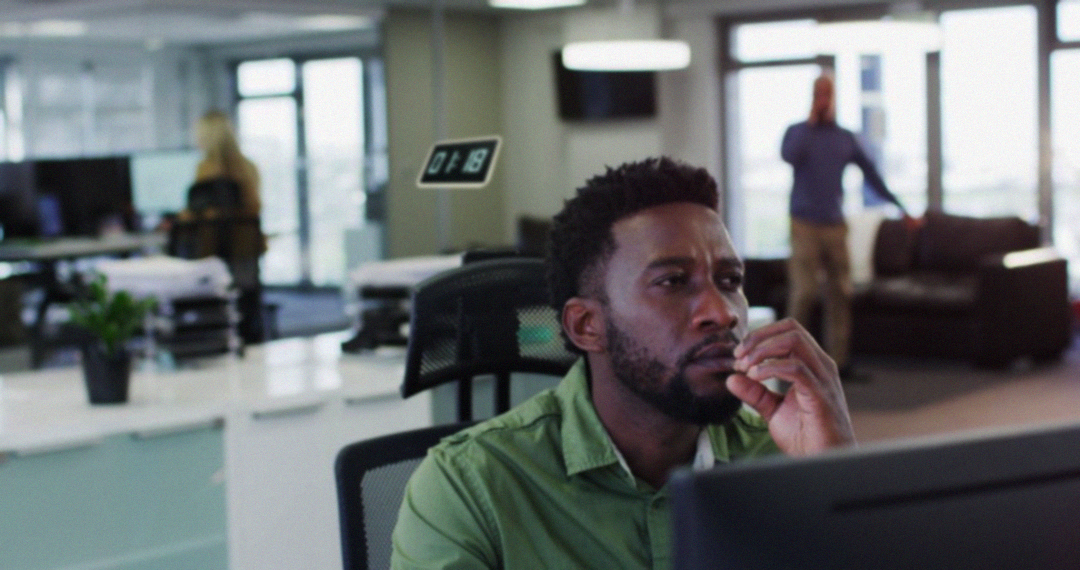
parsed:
1:18
